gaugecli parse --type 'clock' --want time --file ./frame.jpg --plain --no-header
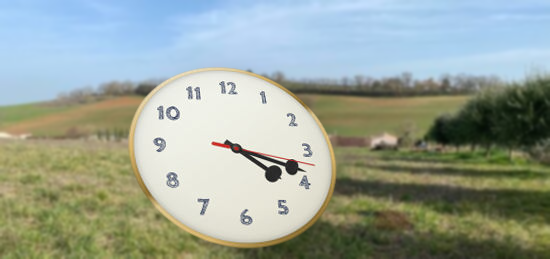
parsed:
4:18:17
